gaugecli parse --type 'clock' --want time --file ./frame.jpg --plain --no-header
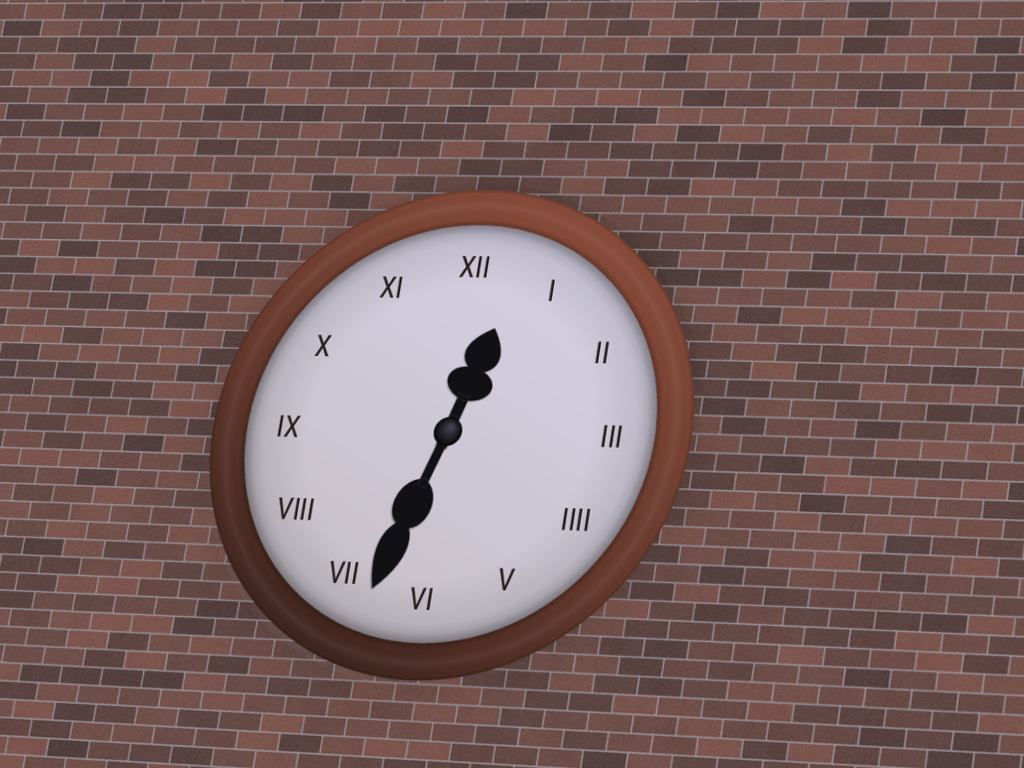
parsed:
12:33
